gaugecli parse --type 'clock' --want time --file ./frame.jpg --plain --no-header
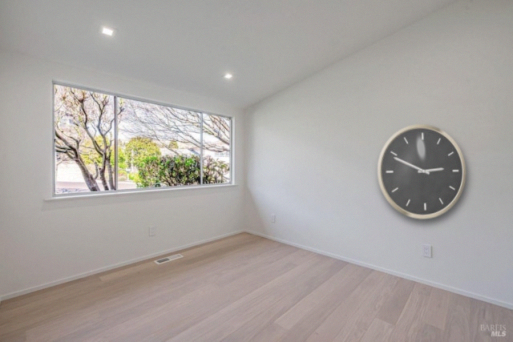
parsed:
2:49
